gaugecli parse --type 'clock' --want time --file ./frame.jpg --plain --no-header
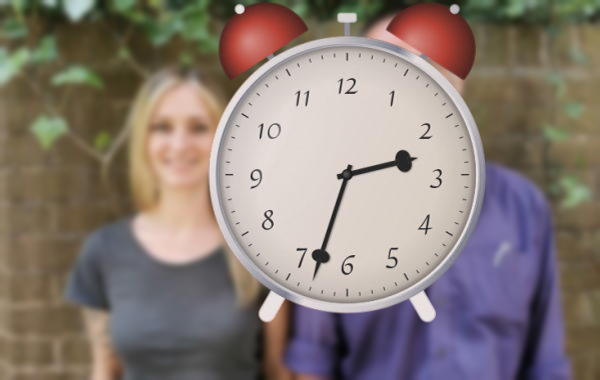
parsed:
2:33
